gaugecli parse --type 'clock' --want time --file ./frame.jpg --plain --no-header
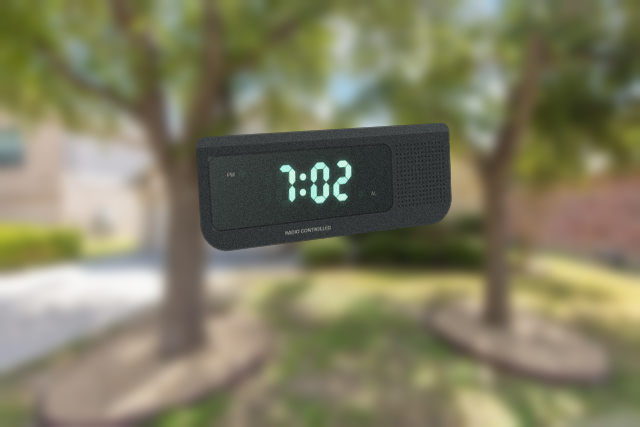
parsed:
7:02
